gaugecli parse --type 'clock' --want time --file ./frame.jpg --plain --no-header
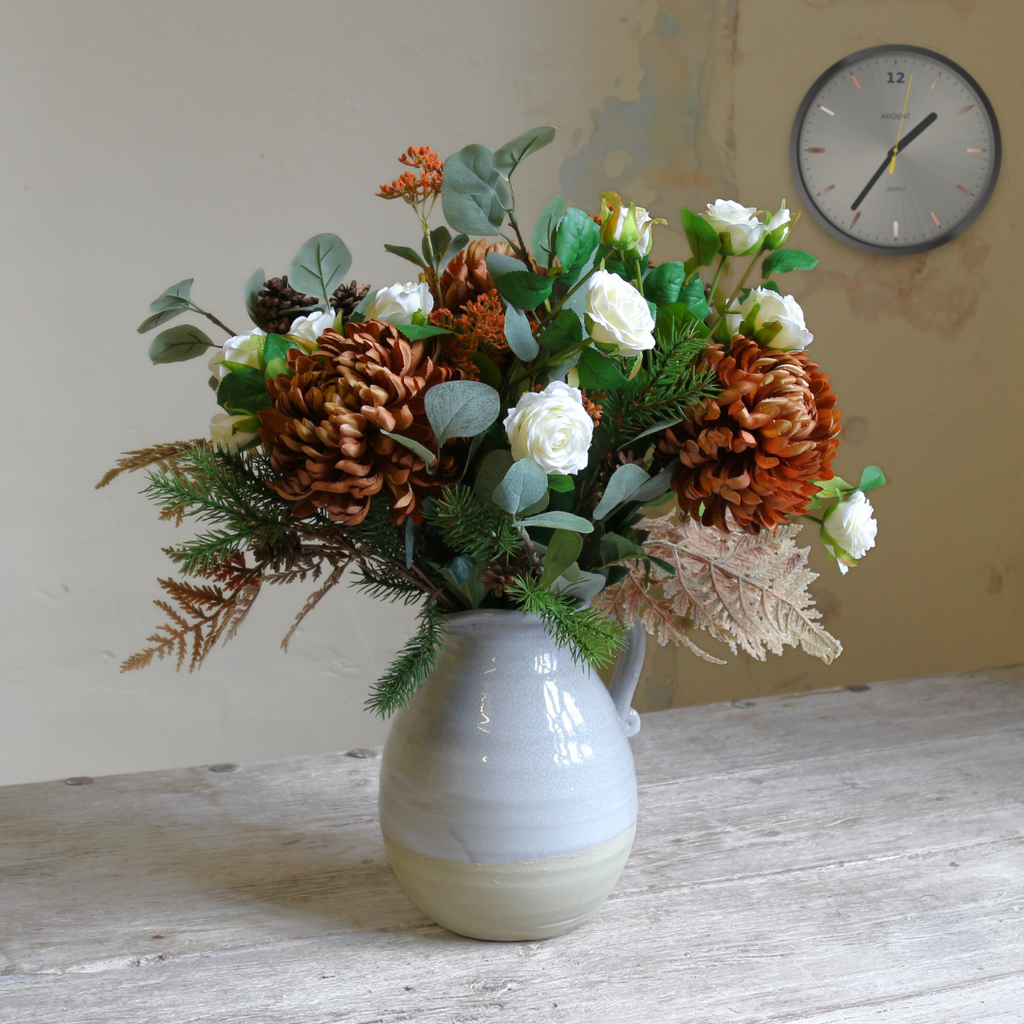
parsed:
1:36:02
